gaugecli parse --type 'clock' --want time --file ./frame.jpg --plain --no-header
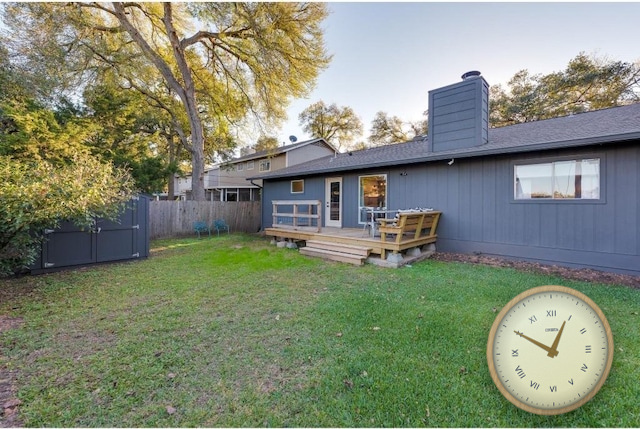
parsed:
12:50
